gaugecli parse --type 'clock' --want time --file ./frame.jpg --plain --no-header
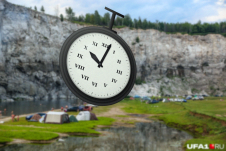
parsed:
10:02
